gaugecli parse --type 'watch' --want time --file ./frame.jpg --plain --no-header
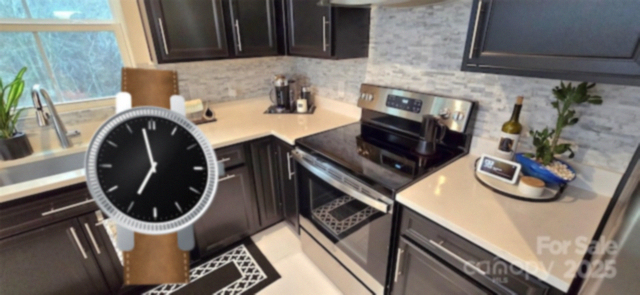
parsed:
6:58
